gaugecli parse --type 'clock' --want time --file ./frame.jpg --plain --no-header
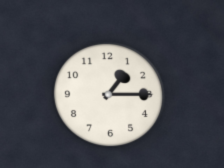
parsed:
1:15
